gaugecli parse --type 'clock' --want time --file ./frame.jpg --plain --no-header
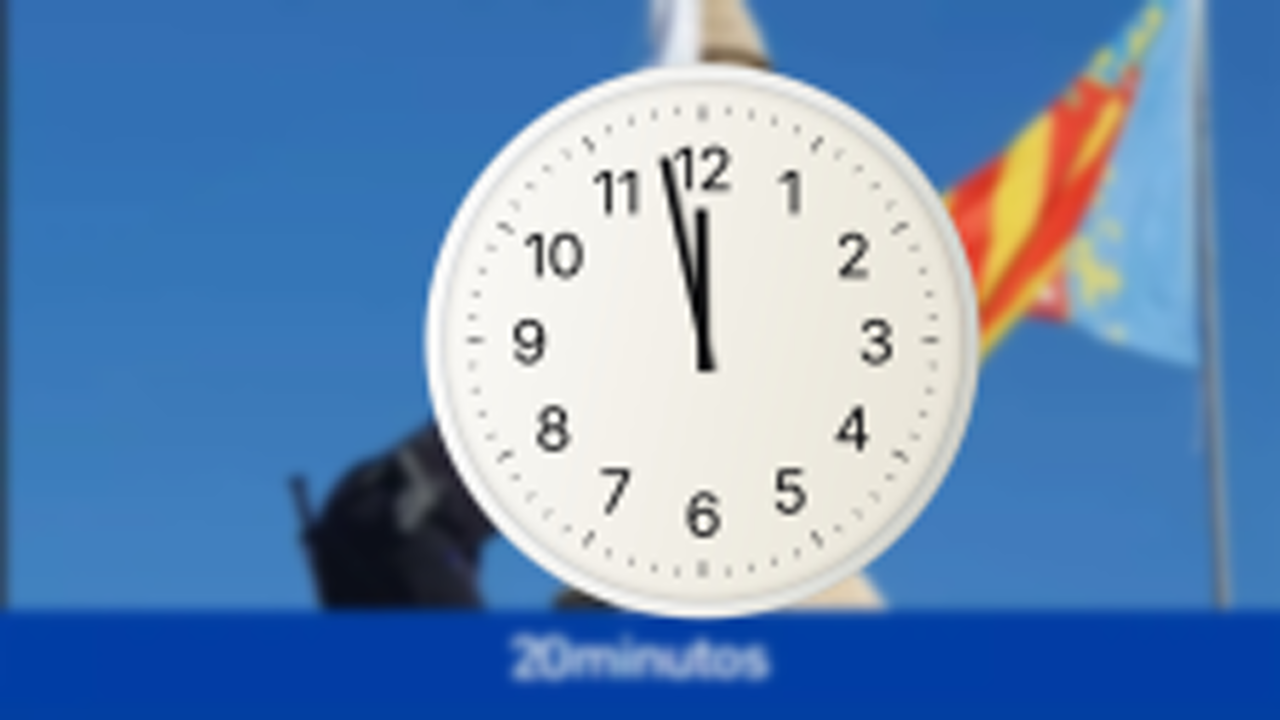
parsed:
11:58
